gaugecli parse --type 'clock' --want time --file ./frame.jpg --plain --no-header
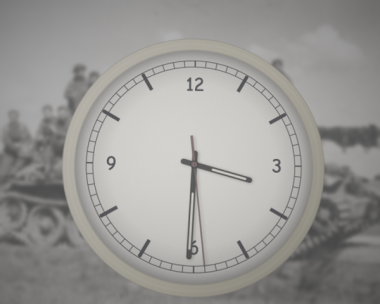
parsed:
3:30:29
